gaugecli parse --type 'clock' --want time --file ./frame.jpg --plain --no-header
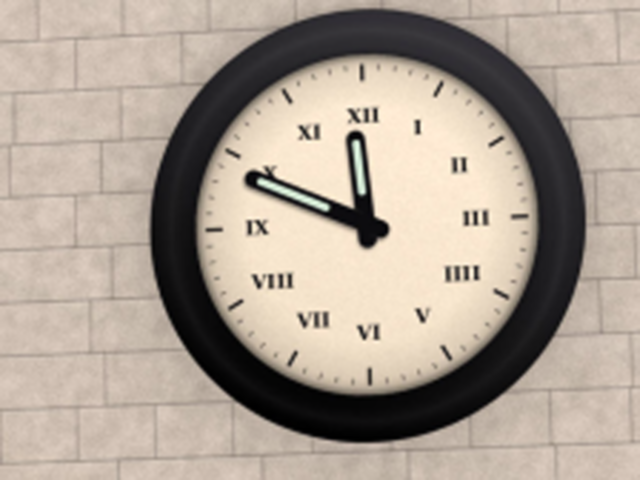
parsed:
11:49
